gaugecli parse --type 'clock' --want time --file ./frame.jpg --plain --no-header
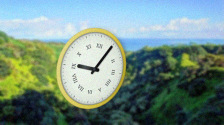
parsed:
9:05
